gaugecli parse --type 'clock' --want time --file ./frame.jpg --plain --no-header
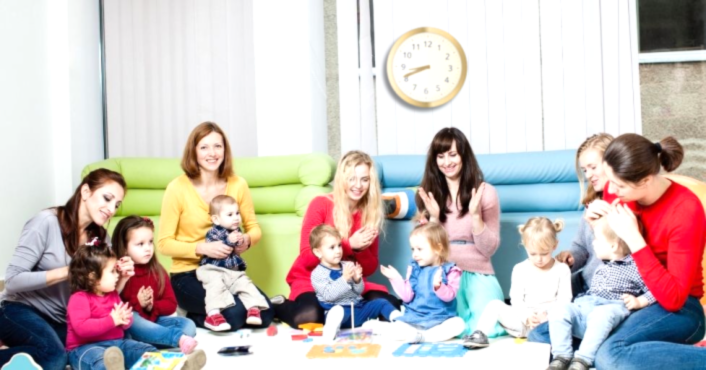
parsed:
8:41
